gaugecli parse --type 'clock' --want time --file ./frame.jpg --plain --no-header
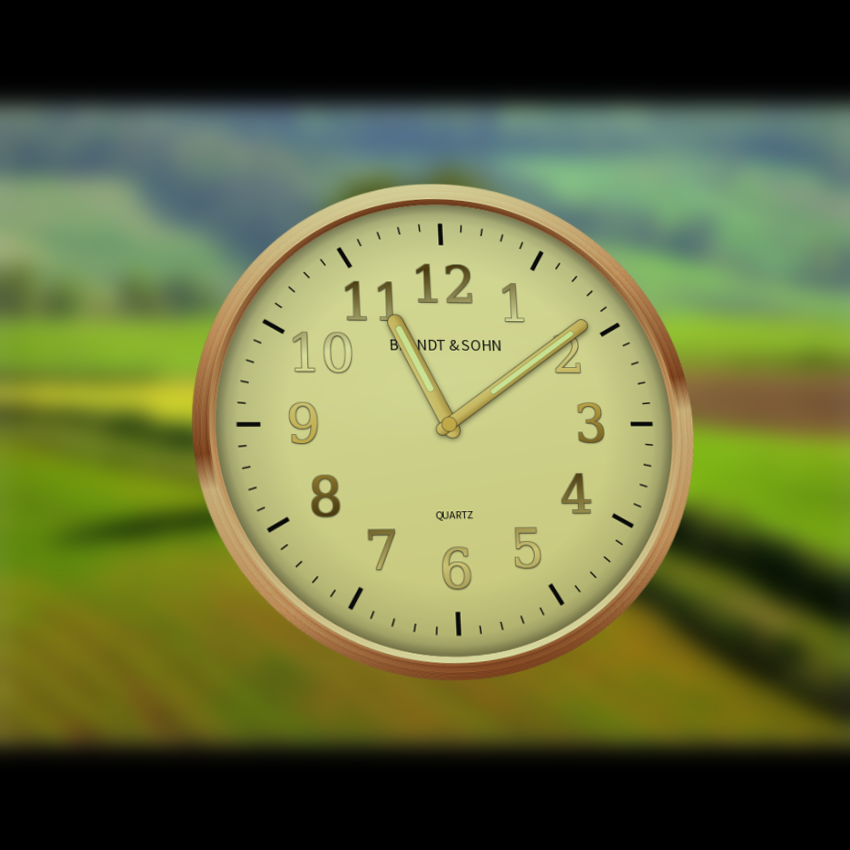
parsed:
11:09
